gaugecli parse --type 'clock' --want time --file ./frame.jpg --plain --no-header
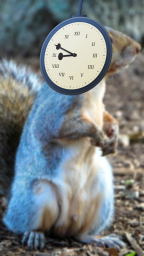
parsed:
8:49
